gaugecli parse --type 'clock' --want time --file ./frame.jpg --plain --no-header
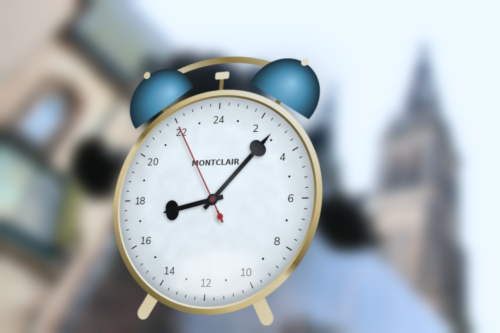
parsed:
17:06:55
